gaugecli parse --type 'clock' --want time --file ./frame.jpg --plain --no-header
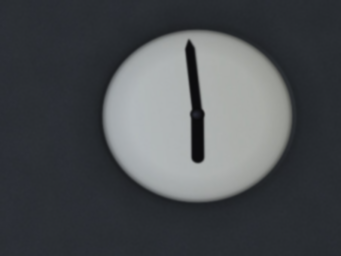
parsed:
5:59
